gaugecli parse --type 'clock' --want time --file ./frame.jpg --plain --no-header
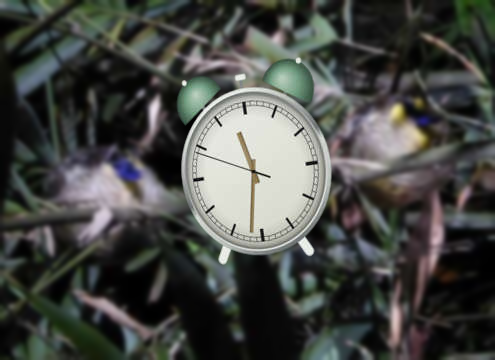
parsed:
11:31:49
